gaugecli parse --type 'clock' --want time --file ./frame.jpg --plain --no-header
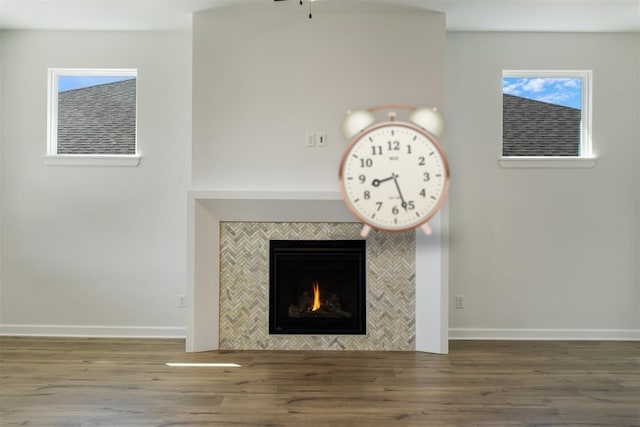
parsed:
8:27
